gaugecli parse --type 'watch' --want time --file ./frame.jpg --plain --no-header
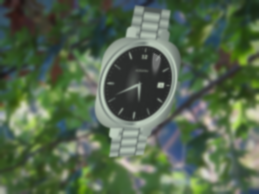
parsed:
5:41
